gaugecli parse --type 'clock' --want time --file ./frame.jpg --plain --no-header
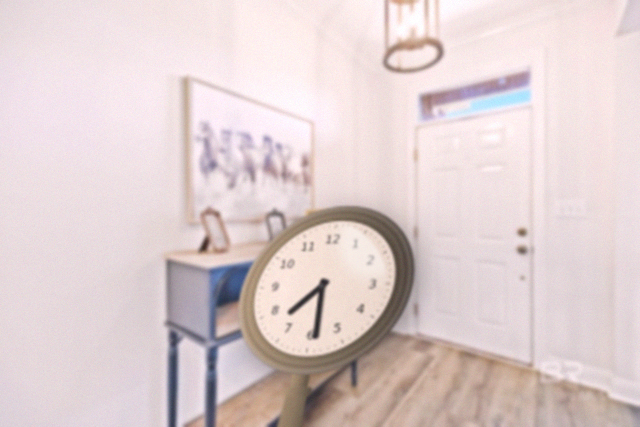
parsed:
7:29
